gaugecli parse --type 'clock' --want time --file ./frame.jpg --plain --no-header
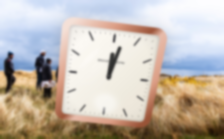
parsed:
12:02
